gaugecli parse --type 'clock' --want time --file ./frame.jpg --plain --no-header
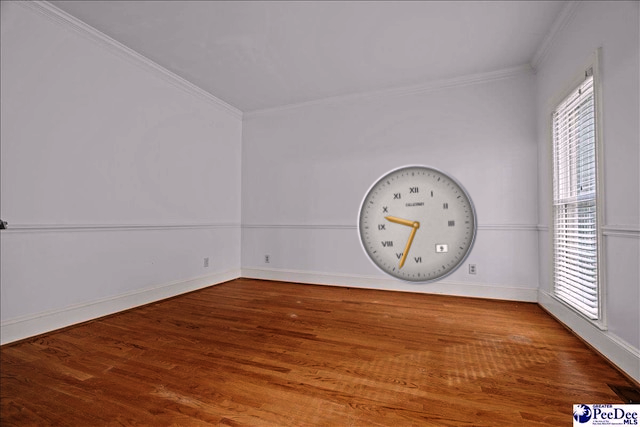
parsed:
9:34
